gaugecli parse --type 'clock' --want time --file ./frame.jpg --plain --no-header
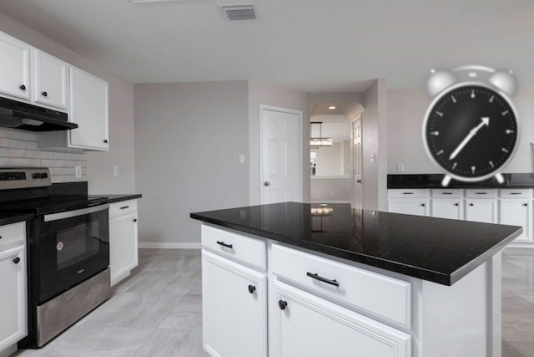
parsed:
1:37
